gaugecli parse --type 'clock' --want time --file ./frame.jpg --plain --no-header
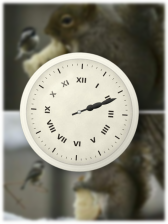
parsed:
2:11
